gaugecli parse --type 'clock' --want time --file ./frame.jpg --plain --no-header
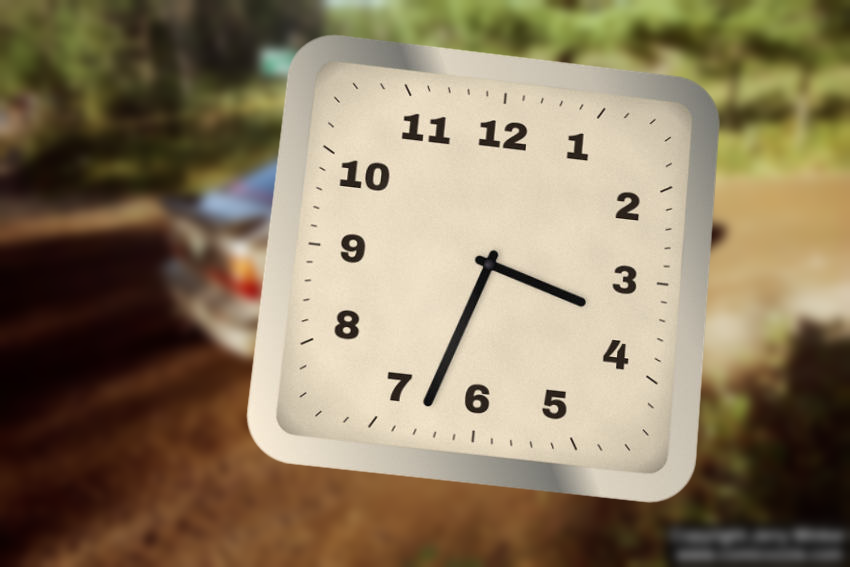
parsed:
3:33
